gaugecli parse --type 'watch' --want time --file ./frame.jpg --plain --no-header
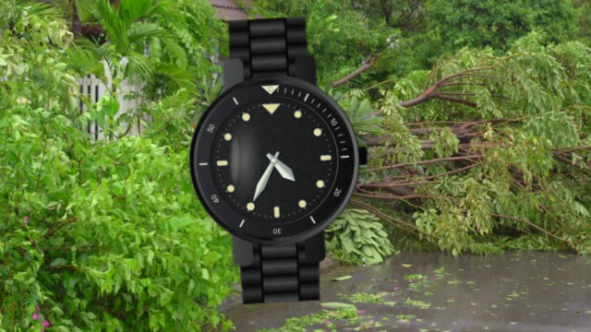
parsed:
4:35
